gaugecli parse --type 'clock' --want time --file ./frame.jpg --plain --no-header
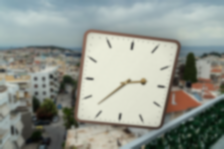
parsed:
2:37
